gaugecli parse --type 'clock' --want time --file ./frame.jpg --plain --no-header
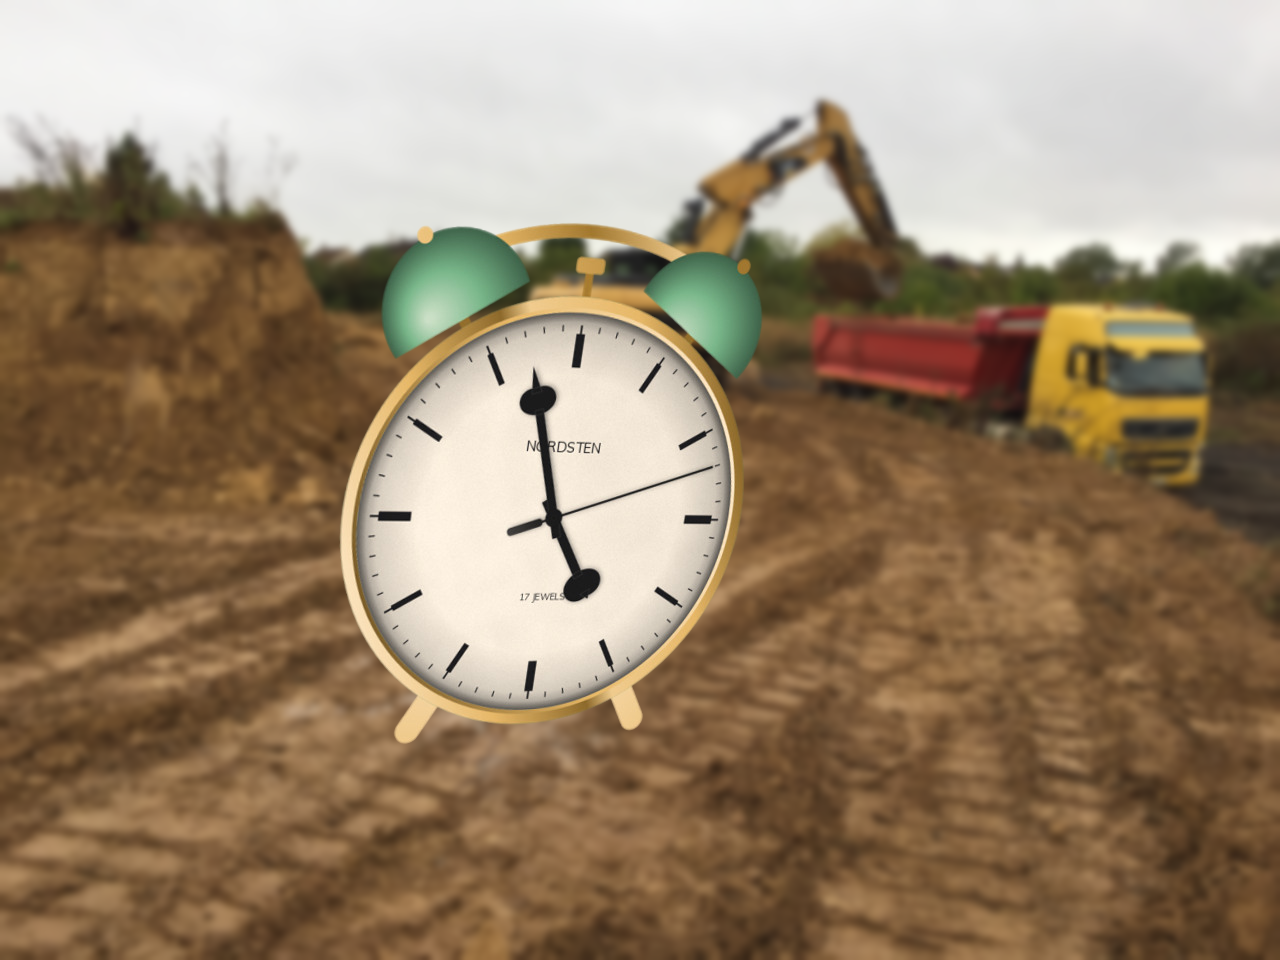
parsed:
4:57:12
